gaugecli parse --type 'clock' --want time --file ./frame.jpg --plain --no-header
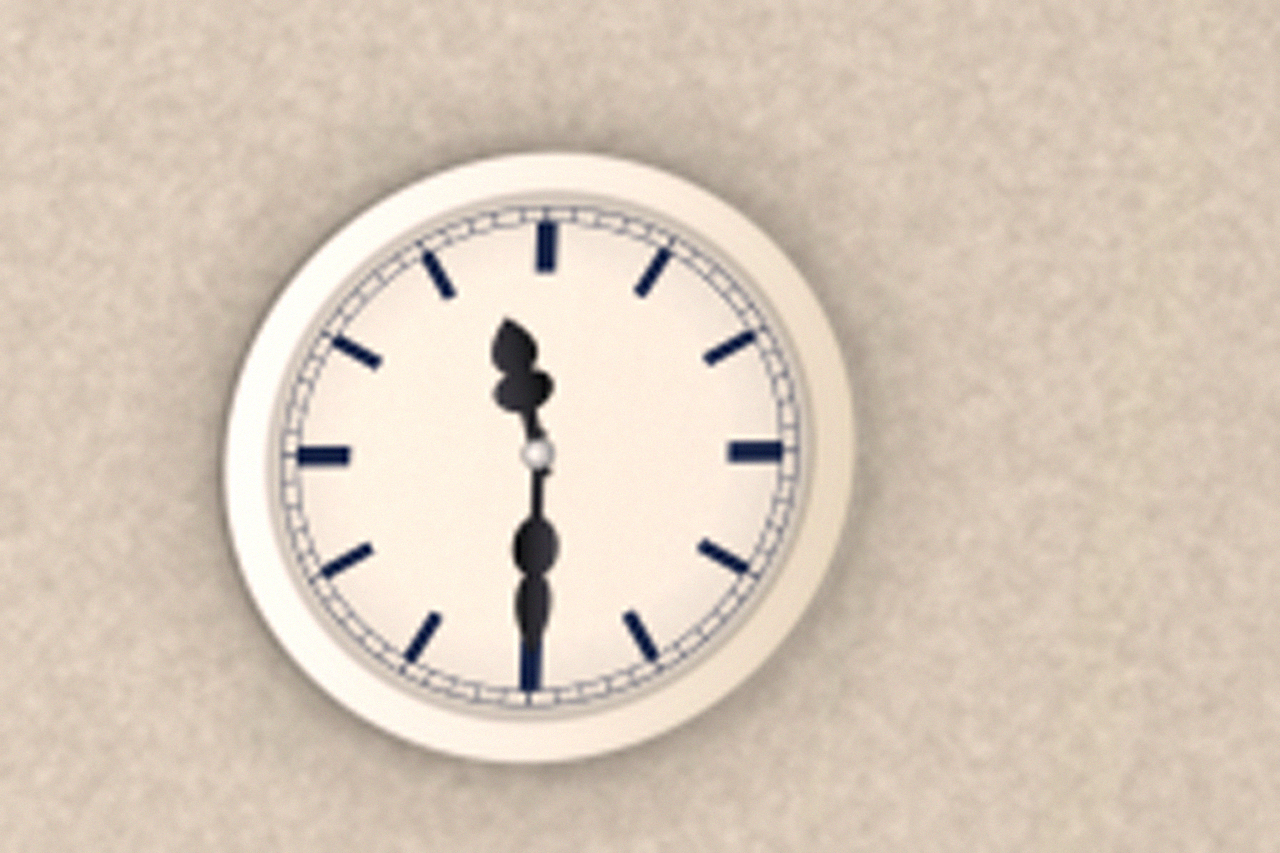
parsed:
11:30
